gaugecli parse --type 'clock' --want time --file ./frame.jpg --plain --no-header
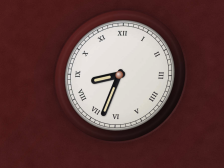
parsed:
8:33
